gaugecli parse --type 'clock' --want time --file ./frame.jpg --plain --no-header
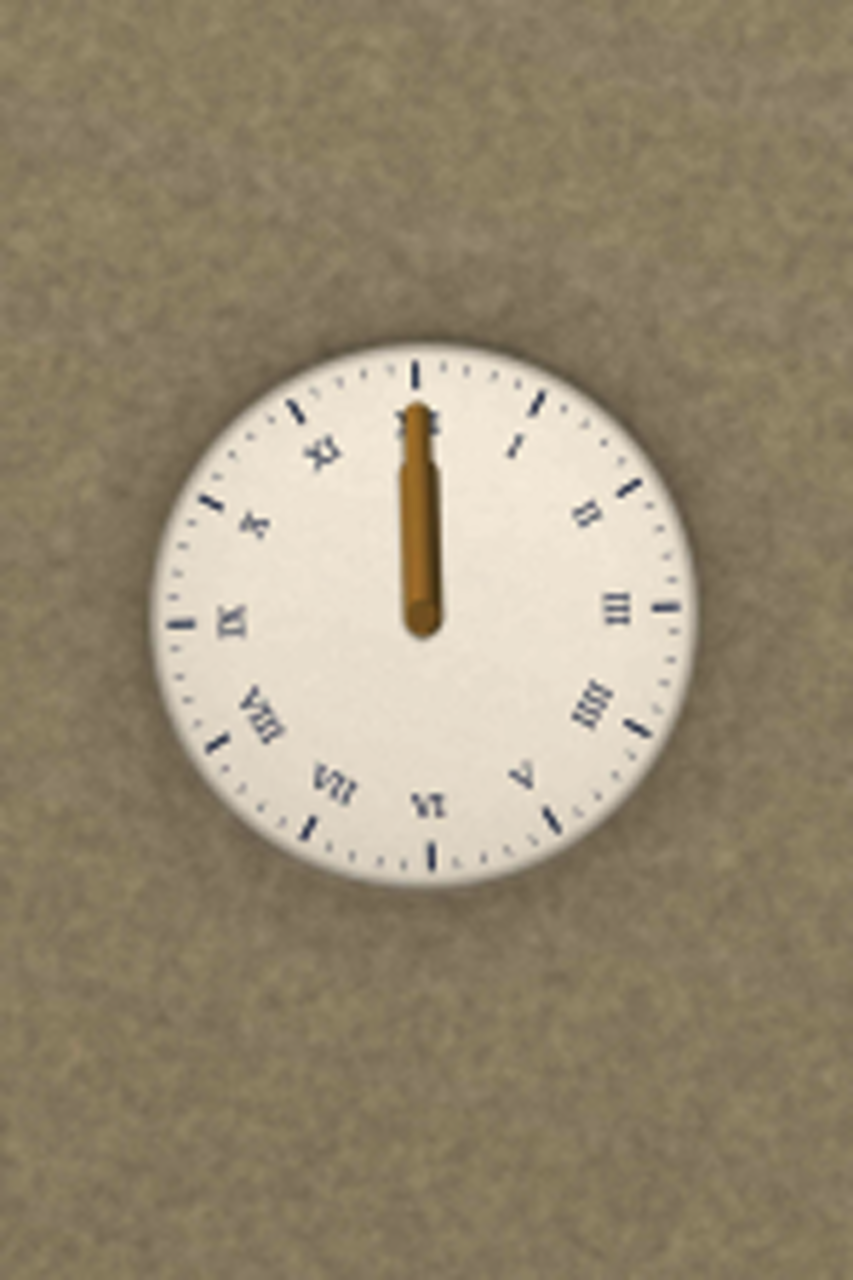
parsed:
12:00
